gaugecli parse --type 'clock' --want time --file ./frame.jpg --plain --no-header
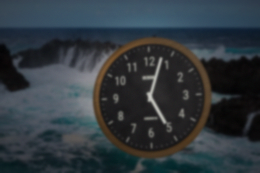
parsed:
5:03
